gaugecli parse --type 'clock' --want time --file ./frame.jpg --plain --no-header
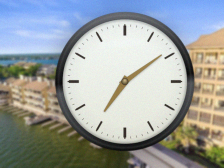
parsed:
7:09
